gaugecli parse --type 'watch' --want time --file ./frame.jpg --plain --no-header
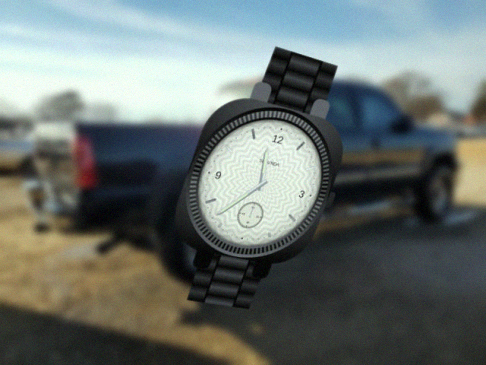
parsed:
11:37
